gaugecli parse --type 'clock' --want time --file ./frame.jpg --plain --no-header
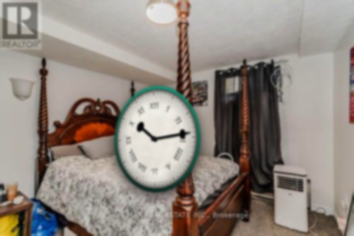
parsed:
10:14
